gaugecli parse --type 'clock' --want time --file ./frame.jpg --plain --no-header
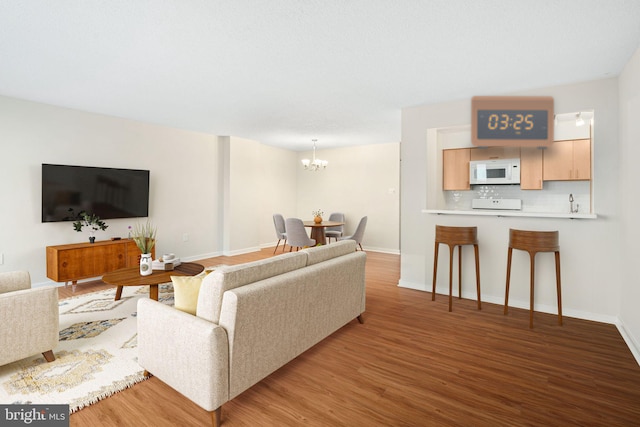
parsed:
3:25
